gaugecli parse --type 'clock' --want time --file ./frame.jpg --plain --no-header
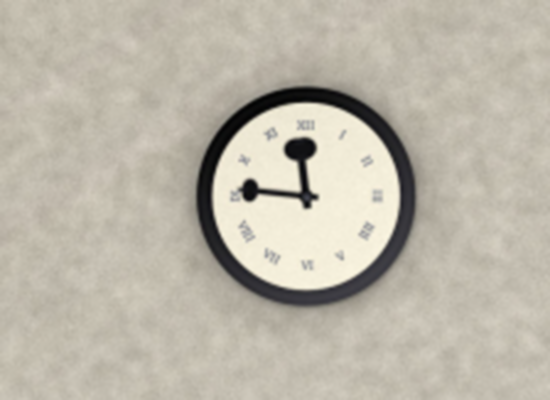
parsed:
11:46
